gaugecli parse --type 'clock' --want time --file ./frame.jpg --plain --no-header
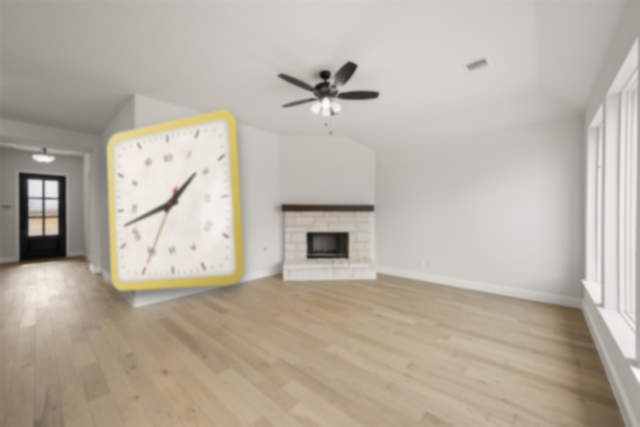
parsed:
1:42:35
